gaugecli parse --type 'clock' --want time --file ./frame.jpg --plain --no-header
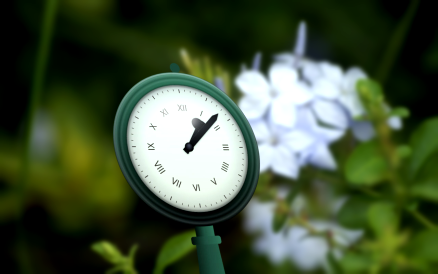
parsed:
1:08
